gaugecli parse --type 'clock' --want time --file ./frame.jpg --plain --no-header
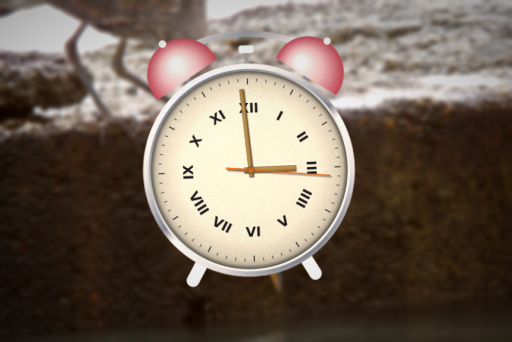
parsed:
2:59:16
